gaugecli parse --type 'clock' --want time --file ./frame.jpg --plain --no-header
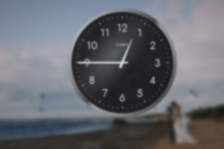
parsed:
12:45
